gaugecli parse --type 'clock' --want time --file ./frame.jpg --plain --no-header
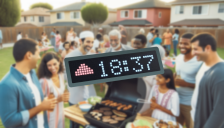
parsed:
18:37
